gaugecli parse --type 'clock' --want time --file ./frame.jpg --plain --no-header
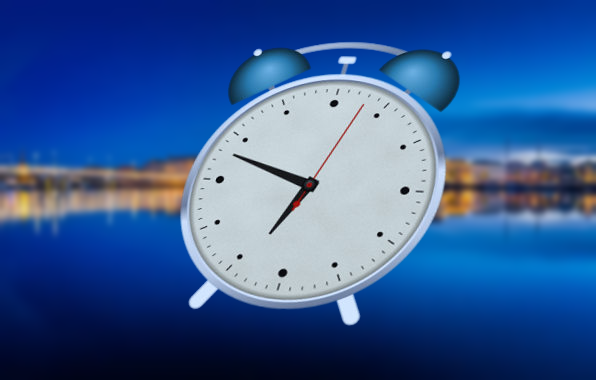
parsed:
6:48:03
